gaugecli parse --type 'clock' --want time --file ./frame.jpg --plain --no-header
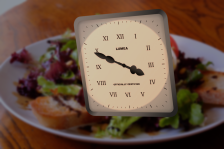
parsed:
3:49
